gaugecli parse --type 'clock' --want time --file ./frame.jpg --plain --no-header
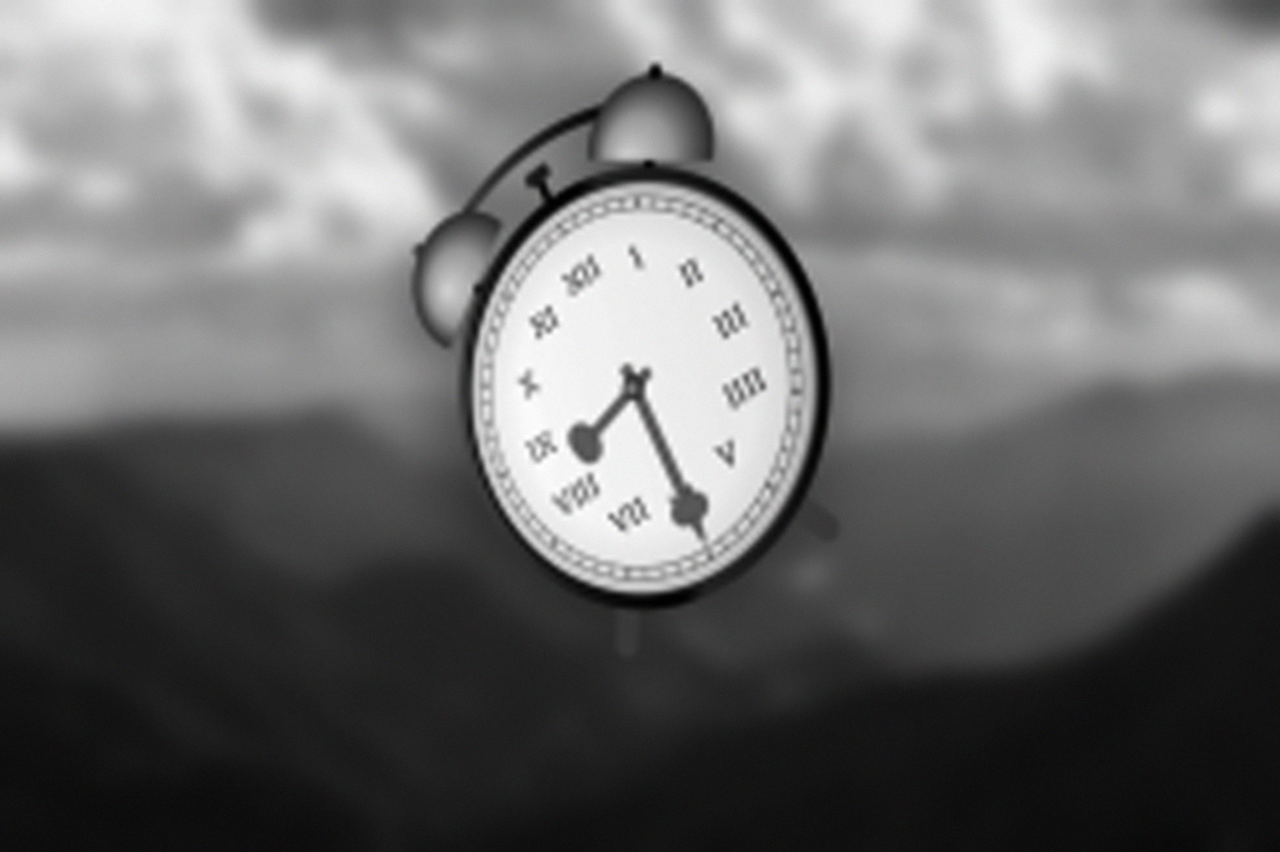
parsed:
8:30
